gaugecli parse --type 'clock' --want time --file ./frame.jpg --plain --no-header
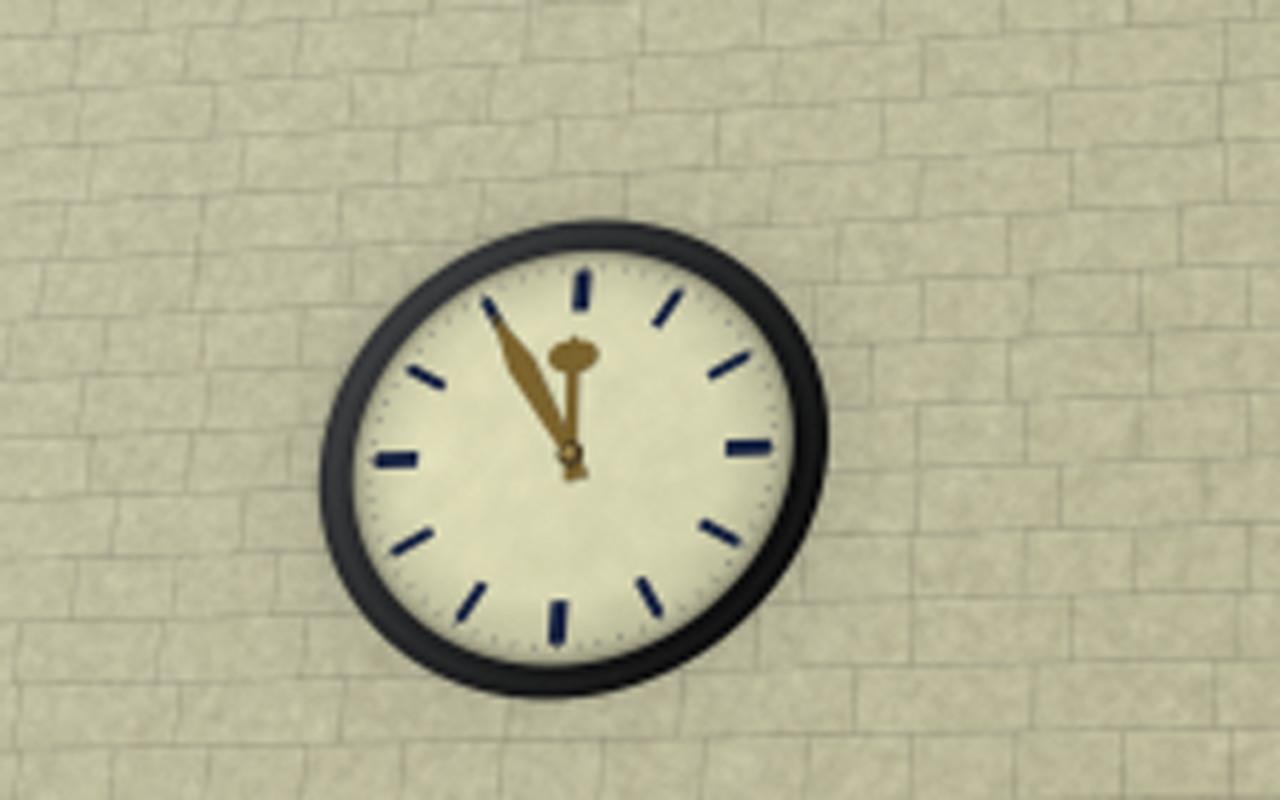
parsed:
11:55
